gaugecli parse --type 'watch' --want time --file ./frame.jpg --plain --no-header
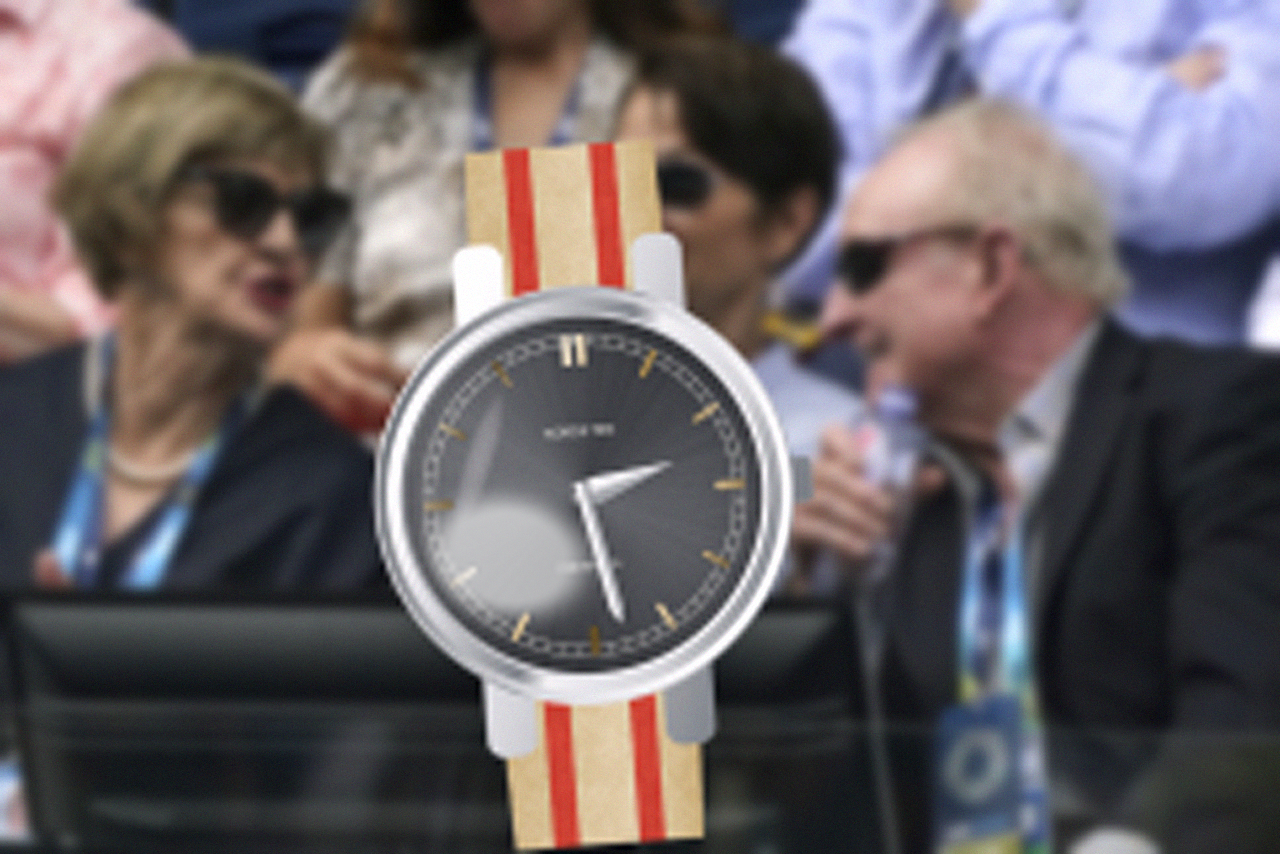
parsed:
2:28
